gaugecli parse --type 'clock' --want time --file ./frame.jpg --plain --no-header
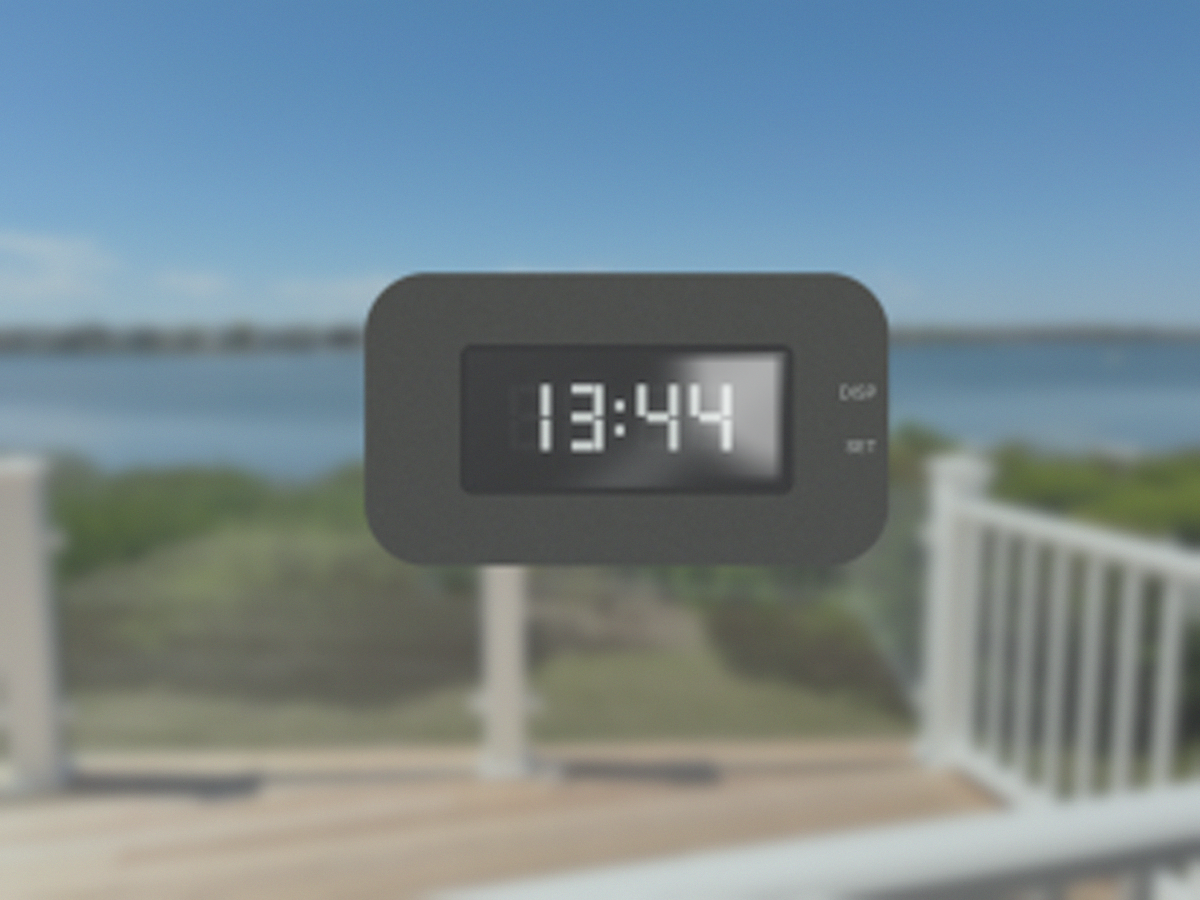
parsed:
13:44
